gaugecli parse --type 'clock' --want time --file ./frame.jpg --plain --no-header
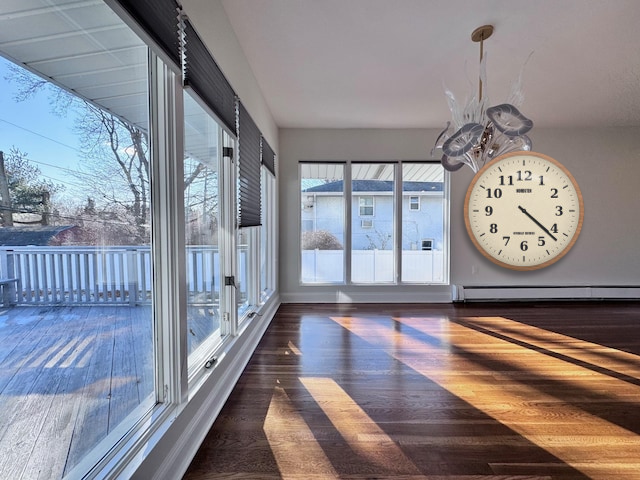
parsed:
4:22
